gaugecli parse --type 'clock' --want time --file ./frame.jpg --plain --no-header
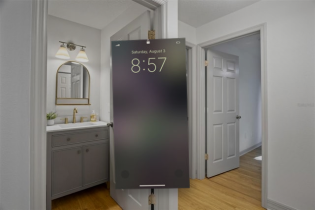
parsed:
8:57
